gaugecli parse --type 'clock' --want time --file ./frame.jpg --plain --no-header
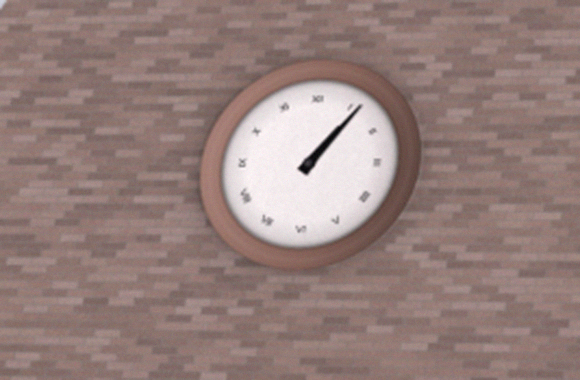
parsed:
1:06
